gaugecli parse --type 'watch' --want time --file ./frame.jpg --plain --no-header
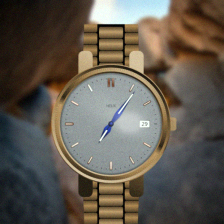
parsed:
7:06
